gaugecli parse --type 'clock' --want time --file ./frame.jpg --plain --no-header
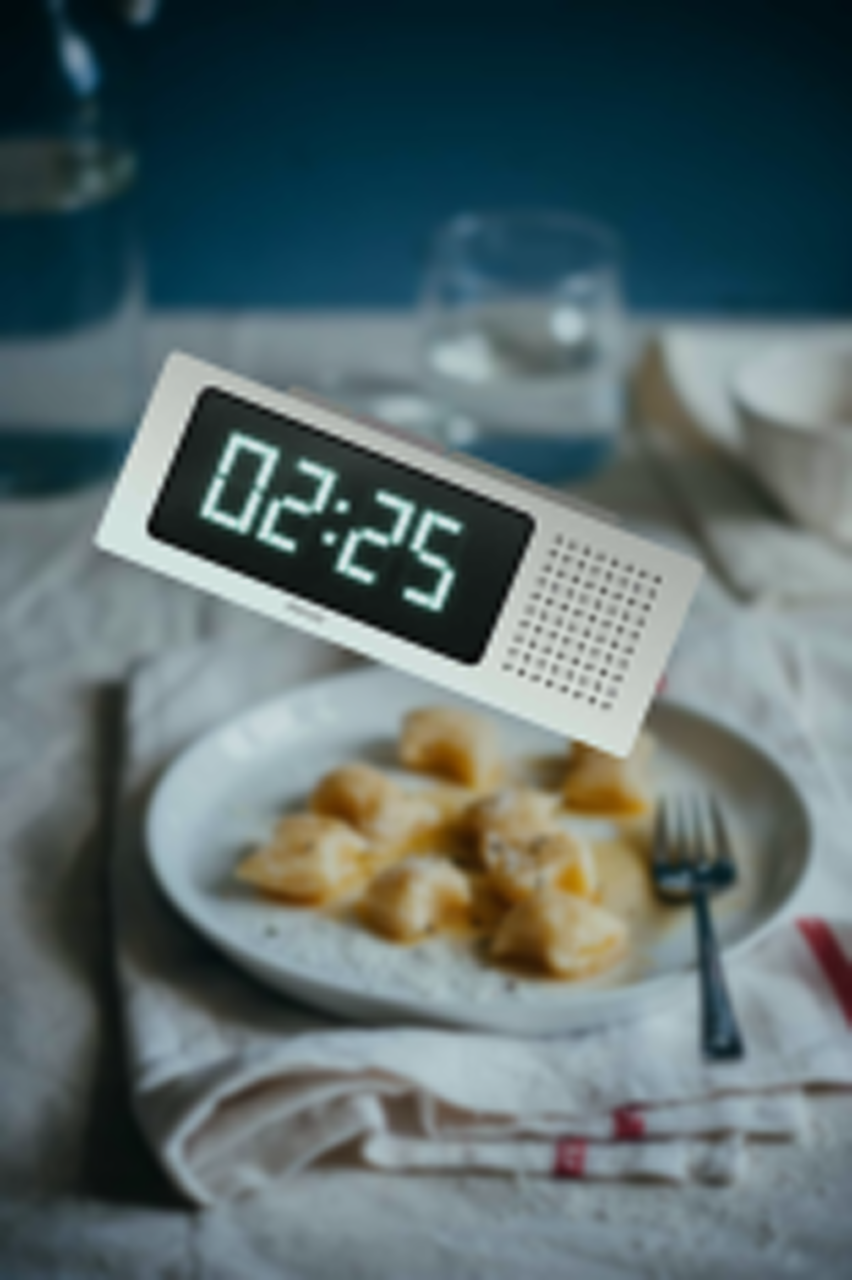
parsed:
2:25
